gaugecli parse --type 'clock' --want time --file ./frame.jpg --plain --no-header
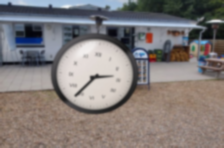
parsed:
2:36
